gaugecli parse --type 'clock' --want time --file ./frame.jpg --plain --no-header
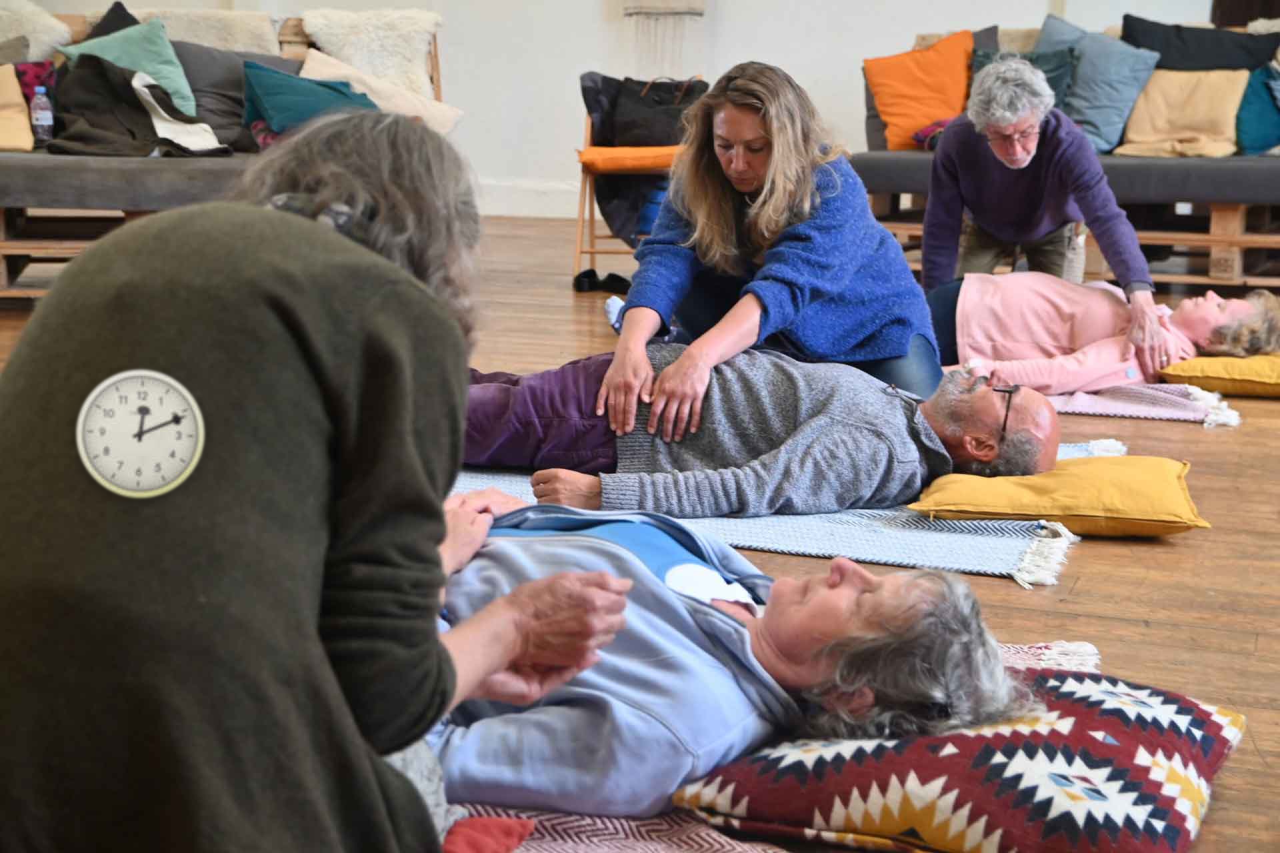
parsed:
12:11
